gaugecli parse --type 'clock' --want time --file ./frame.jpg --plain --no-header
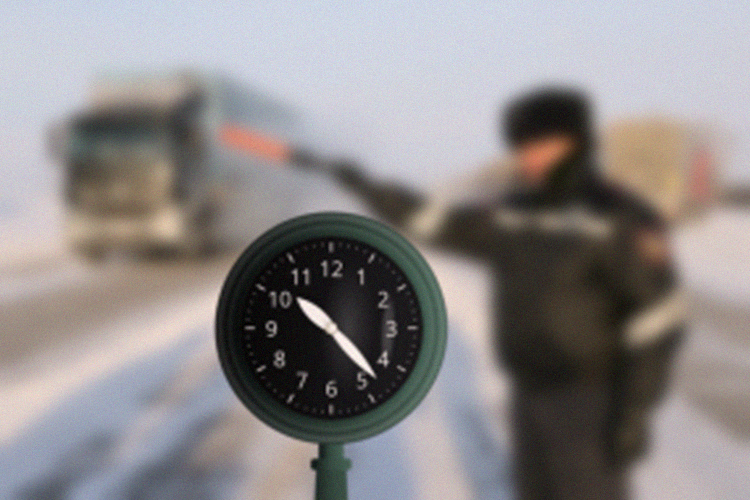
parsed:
10:23
